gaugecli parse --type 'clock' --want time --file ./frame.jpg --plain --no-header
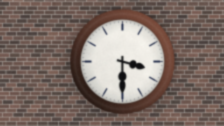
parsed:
3:30
